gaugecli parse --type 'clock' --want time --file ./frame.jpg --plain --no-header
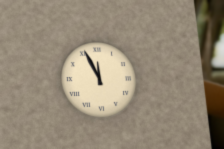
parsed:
11:56
